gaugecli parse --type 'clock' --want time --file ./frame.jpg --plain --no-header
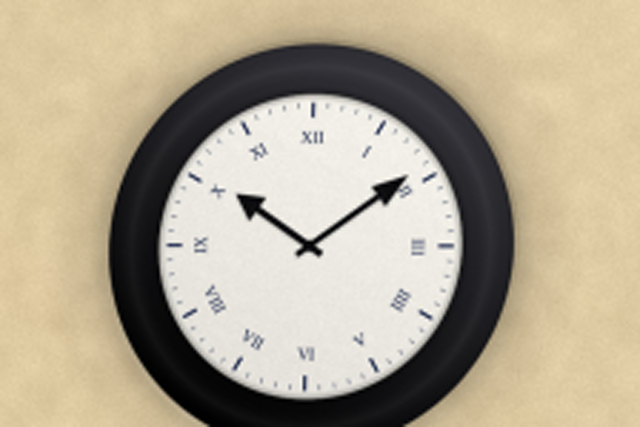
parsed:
10:09
